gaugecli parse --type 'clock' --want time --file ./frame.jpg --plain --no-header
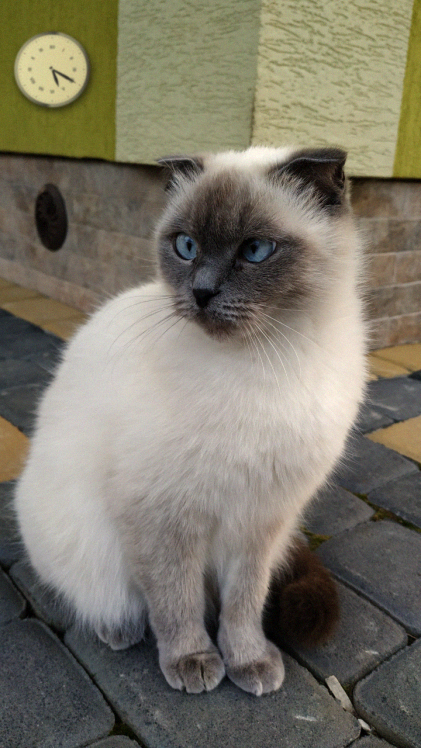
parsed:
5:20
